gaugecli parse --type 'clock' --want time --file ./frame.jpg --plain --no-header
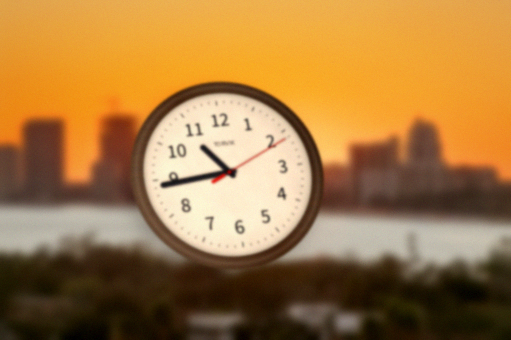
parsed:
10:44:11
